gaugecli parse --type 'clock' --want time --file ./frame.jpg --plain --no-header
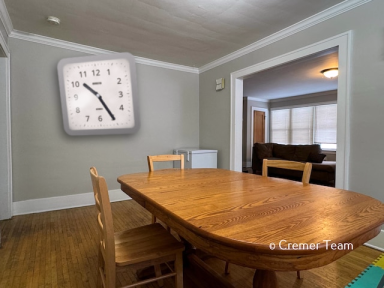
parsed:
10:25
